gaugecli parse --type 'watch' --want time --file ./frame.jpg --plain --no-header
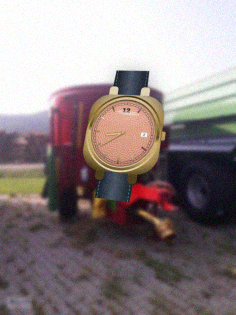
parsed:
8:39
